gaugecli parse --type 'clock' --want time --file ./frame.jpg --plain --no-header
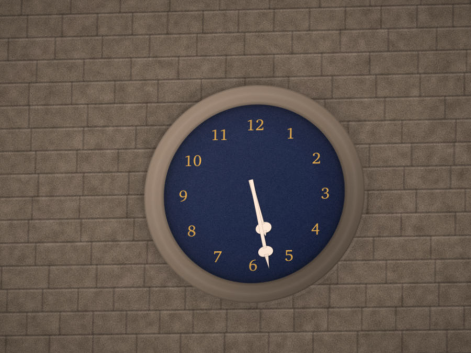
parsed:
5:28
